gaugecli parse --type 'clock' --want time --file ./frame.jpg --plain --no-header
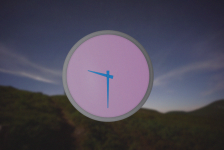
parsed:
9:30
